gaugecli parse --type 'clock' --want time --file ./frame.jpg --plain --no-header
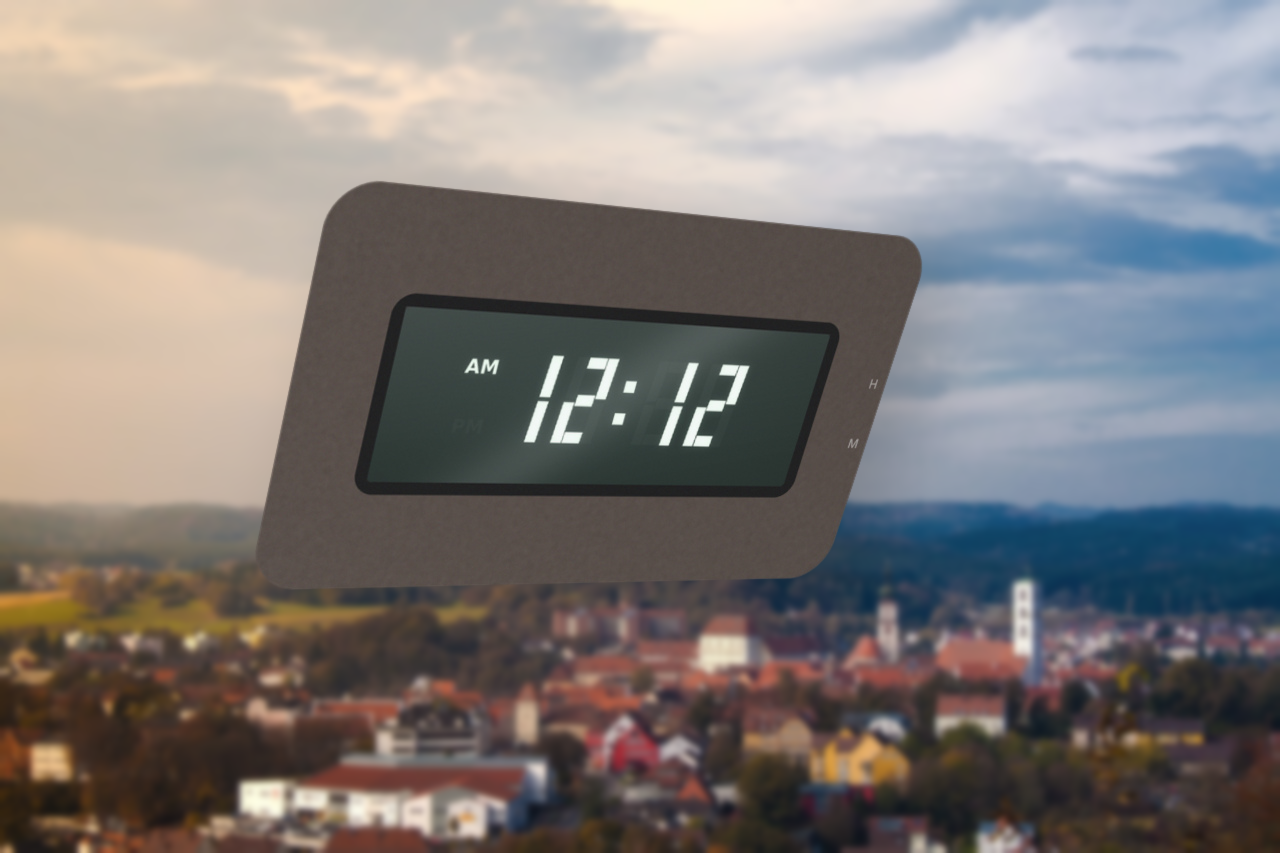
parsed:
12:12
